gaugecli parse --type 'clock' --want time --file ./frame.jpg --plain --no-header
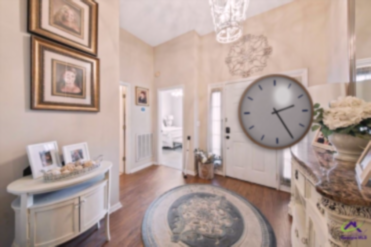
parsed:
2:25
